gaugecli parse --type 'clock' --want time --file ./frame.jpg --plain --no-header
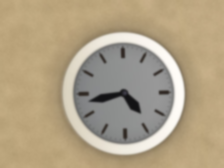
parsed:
4:43
